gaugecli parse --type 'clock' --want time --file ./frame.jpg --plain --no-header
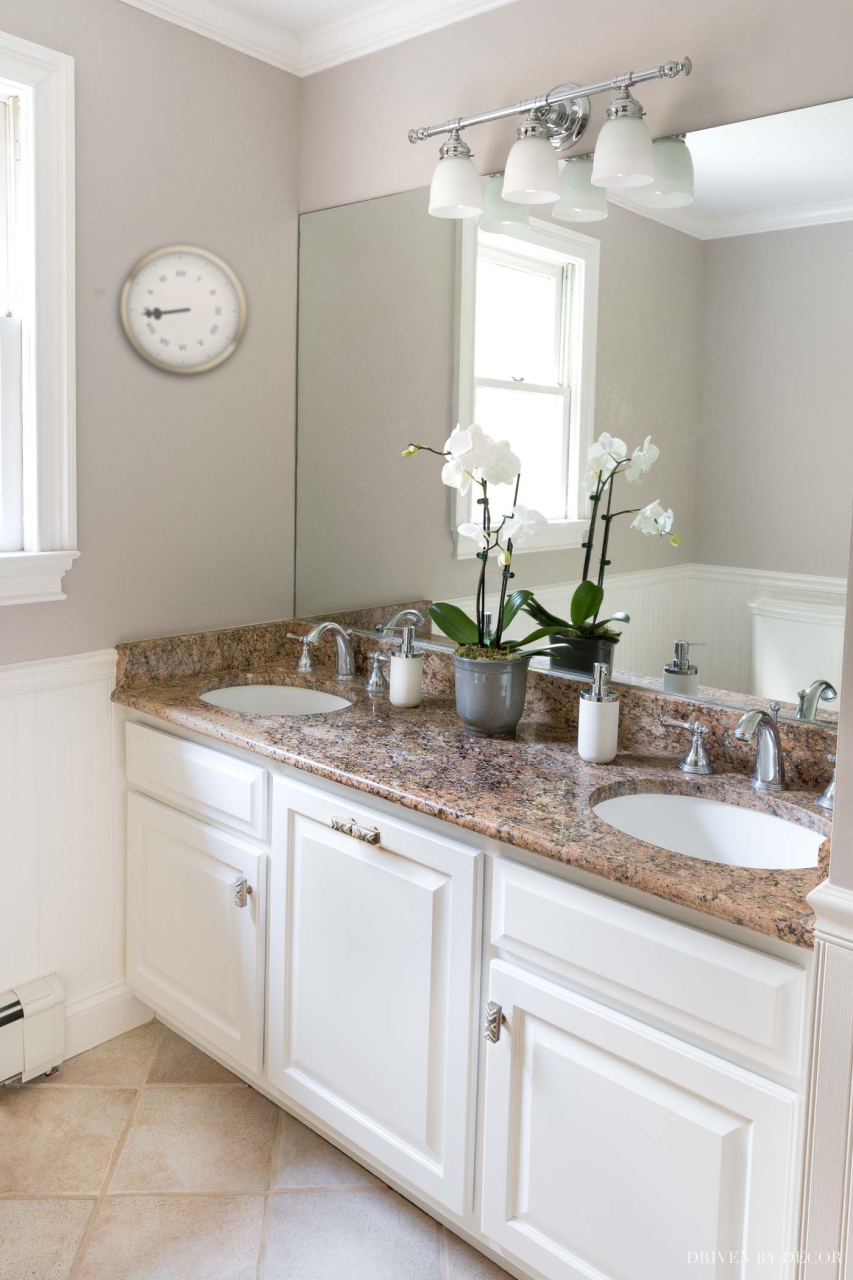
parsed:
8:44
